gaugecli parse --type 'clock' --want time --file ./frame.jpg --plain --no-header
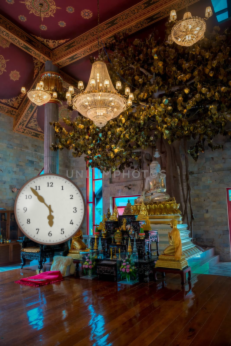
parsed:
5:53
